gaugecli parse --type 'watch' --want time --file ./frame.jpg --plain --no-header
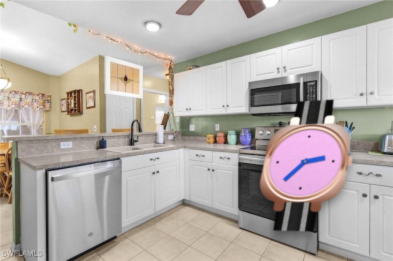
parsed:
2:37
